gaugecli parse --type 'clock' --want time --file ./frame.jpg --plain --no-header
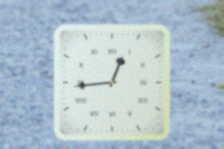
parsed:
12:44
